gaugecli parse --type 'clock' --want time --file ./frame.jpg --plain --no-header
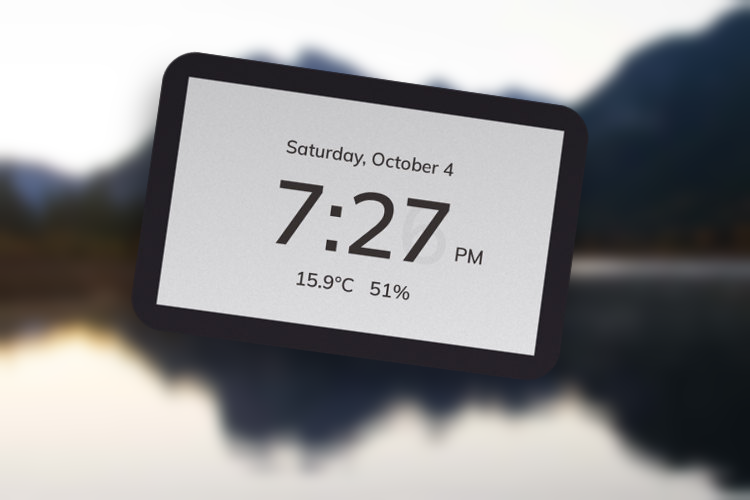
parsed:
7:27
